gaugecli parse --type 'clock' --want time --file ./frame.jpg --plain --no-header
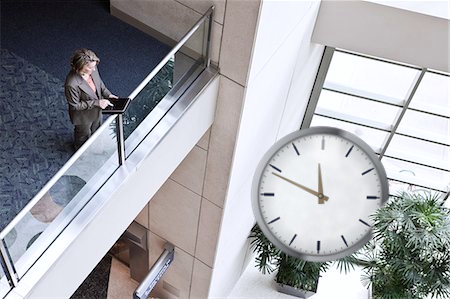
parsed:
11:49
